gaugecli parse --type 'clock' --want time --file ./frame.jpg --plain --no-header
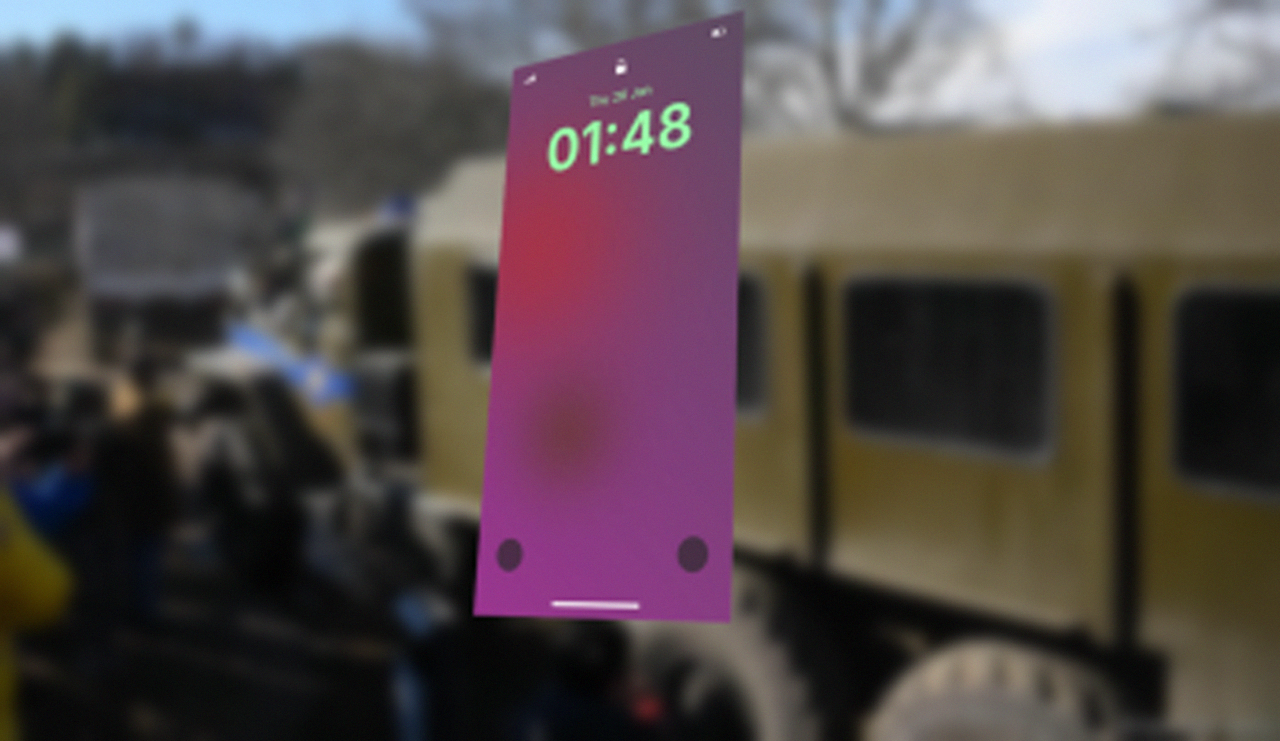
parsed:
1:48
